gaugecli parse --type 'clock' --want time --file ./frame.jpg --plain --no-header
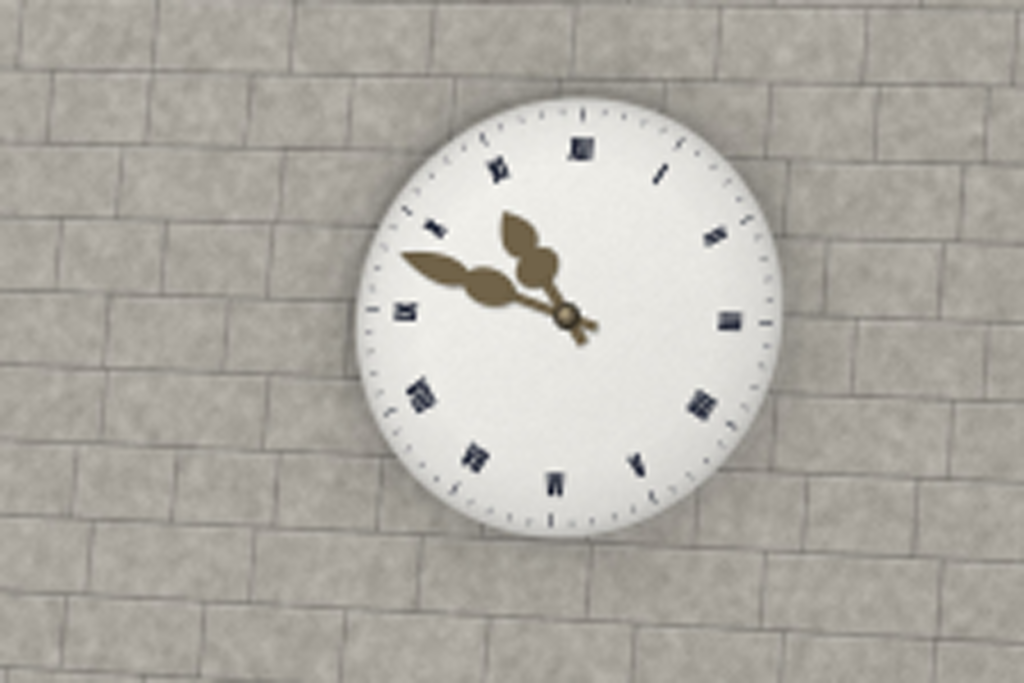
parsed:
10:48
